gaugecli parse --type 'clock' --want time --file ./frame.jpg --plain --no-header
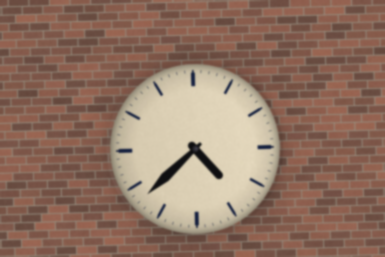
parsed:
4:38
